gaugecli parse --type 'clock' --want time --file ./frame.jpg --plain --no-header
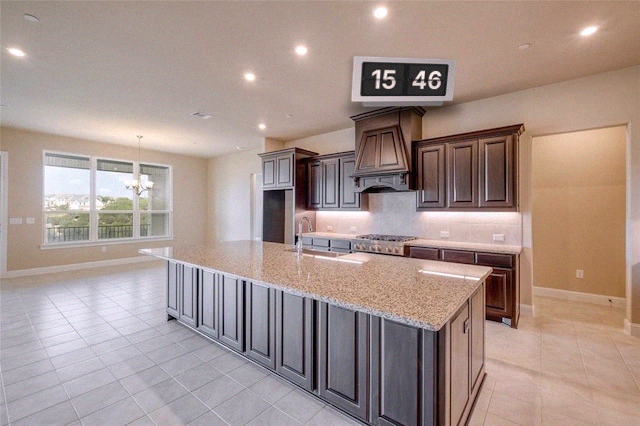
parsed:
15:46
